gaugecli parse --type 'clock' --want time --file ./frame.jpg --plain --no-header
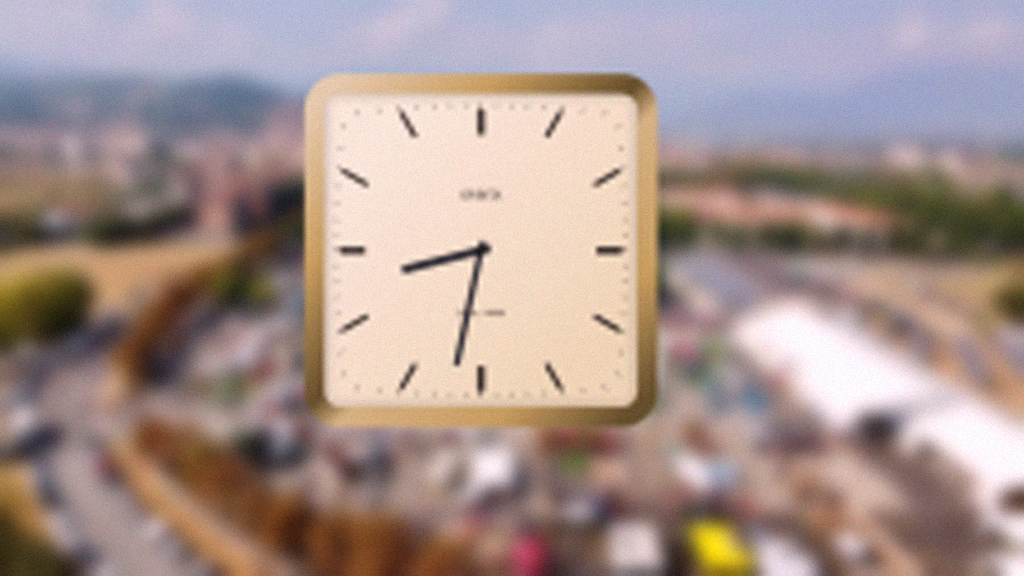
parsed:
8:32
